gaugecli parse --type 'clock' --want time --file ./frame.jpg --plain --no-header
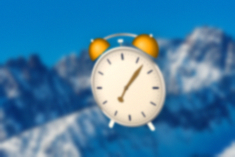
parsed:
7:07
